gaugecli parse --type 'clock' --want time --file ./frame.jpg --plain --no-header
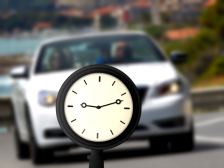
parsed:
9:12
